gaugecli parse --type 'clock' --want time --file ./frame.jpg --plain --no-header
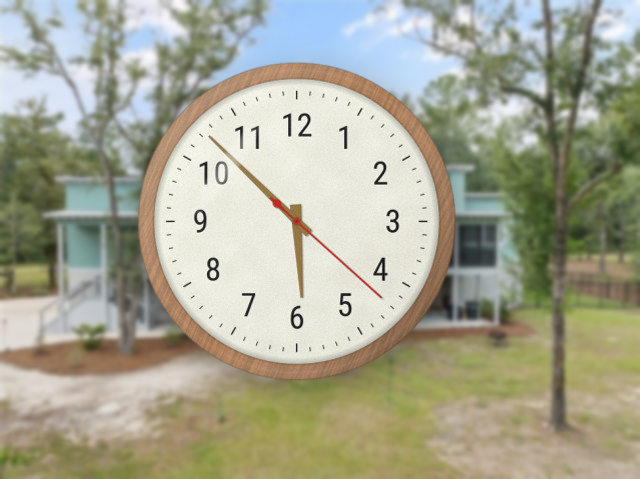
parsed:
5:52:22
